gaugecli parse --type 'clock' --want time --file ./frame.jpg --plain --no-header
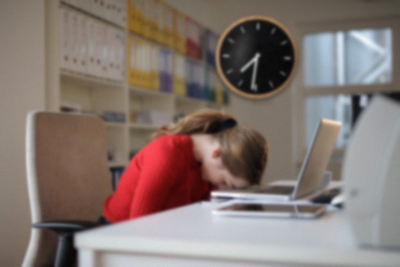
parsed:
7:31
